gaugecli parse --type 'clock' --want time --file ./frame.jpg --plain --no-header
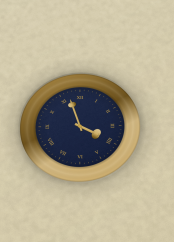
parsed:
3:57
